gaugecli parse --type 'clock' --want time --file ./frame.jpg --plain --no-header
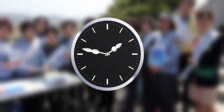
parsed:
1:47
